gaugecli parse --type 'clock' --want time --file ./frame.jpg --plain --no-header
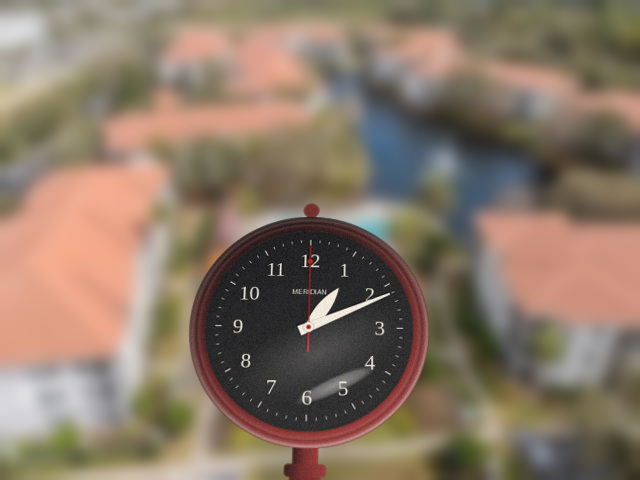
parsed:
1:11:00
